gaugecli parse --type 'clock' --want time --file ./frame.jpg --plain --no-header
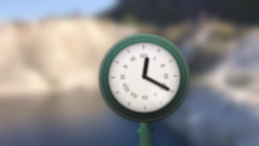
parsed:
12:20
